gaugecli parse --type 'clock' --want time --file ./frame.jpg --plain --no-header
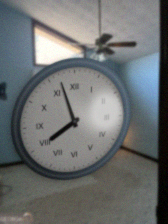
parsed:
7:57
